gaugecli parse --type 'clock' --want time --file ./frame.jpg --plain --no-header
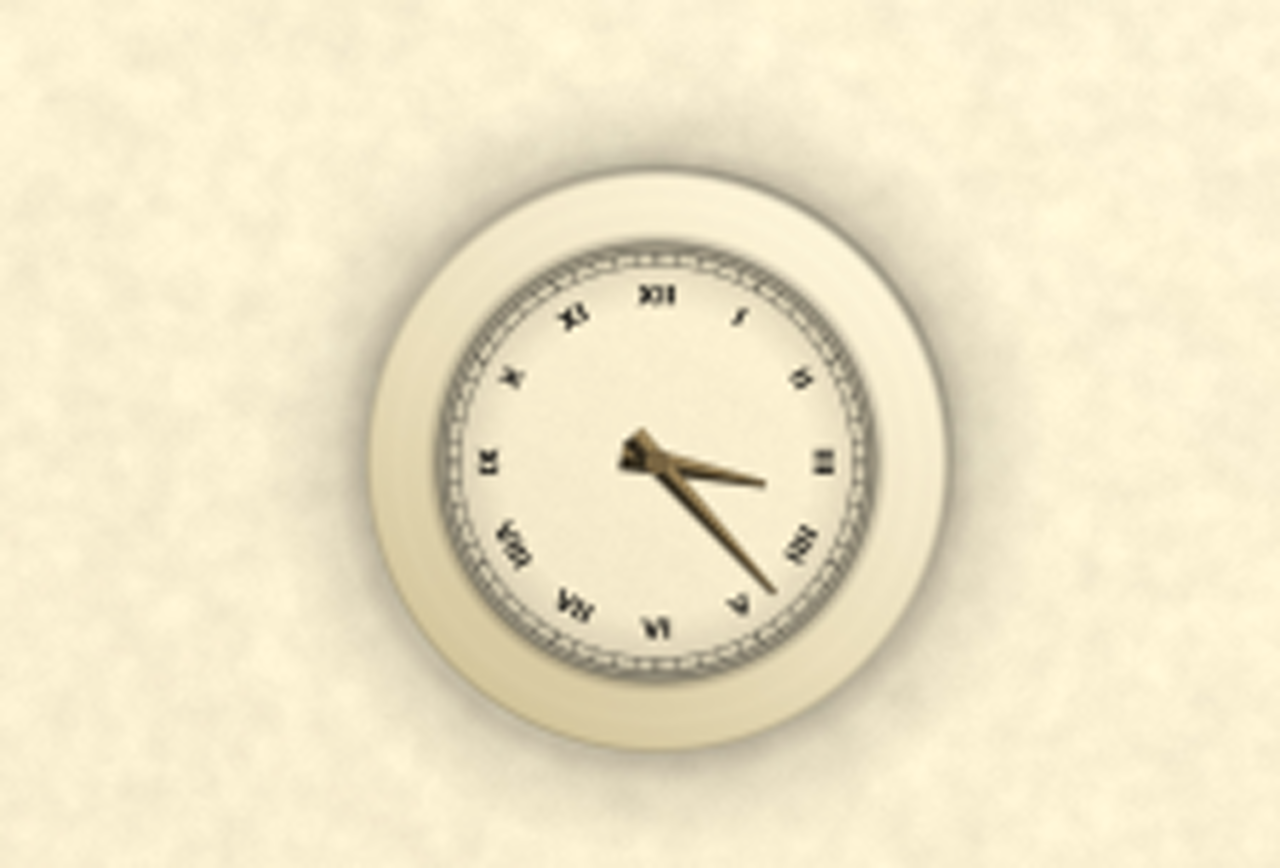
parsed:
3:23
